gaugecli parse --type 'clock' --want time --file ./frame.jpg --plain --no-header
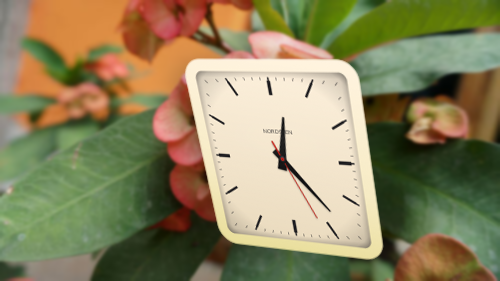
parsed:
12:23:26
